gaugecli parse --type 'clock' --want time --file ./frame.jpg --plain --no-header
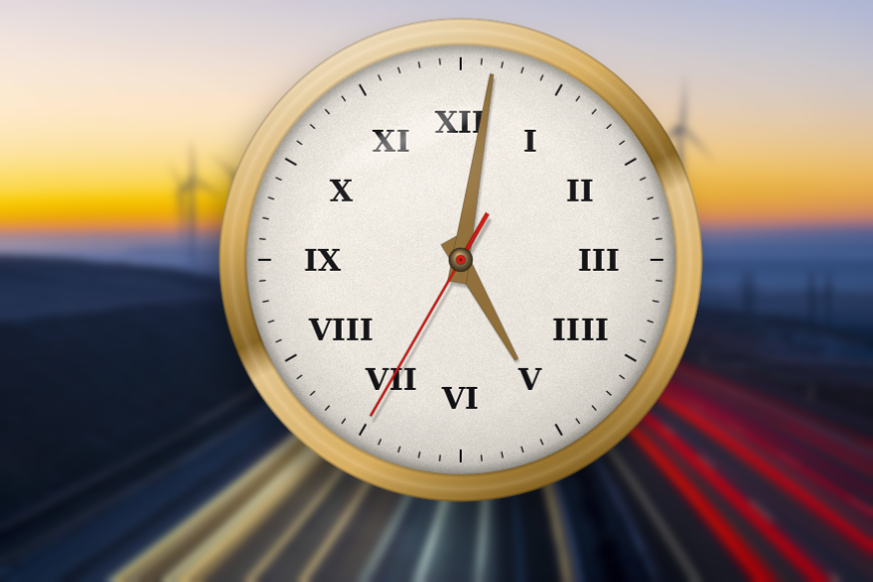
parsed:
5:01:35
